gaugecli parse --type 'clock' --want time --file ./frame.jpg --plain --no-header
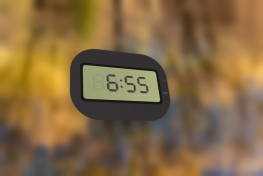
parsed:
6:55
